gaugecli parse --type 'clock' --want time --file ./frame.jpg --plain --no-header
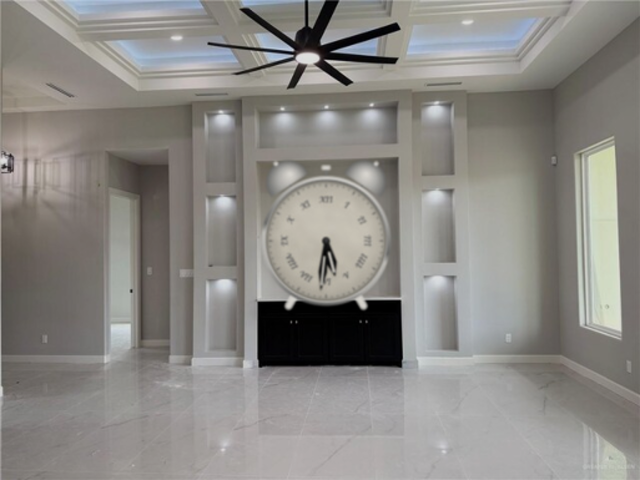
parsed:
5:31
